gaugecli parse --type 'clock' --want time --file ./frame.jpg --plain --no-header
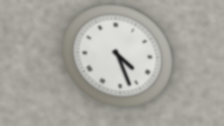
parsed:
4:27
